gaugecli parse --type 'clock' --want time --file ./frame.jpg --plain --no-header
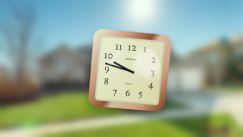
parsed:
9:47
